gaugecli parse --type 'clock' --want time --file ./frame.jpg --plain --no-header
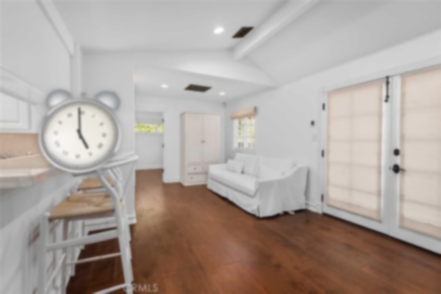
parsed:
4:59
